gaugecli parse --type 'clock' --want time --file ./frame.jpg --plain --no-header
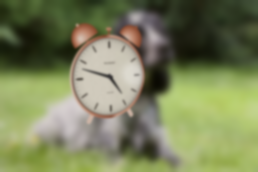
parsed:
4:48
